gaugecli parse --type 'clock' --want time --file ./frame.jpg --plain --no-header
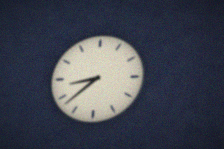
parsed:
8:38
